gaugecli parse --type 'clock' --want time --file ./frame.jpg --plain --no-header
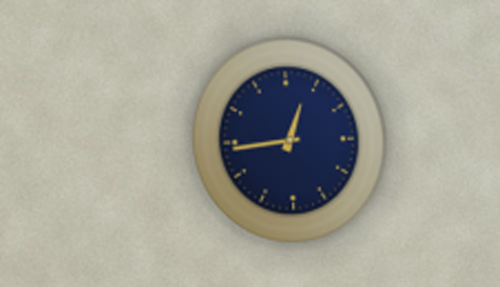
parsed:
12:44
